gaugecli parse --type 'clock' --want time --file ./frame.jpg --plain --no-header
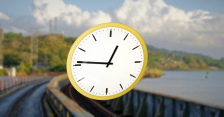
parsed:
12:46
